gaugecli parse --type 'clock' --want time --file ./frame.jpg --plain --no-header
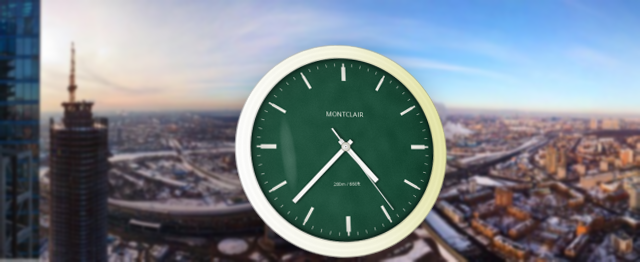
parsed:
4:37:24
